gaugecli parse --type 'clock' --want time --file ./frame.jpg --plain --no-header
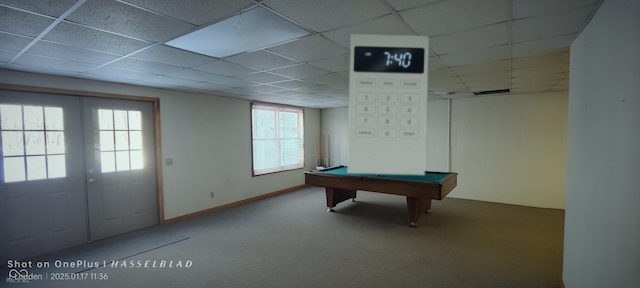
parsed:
7:40
